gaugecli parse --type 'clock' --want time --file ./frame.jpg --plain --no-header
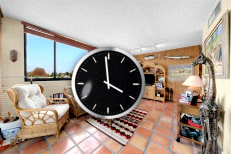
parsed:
3:59
